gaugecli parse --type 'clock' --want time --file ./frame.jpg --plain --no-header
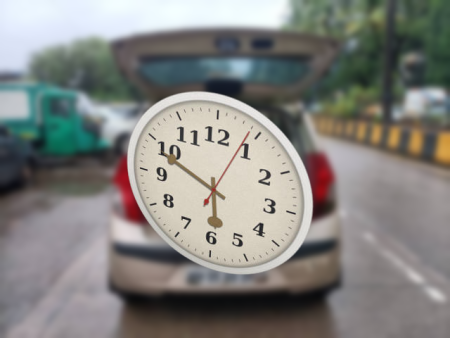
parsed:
5:49:04
